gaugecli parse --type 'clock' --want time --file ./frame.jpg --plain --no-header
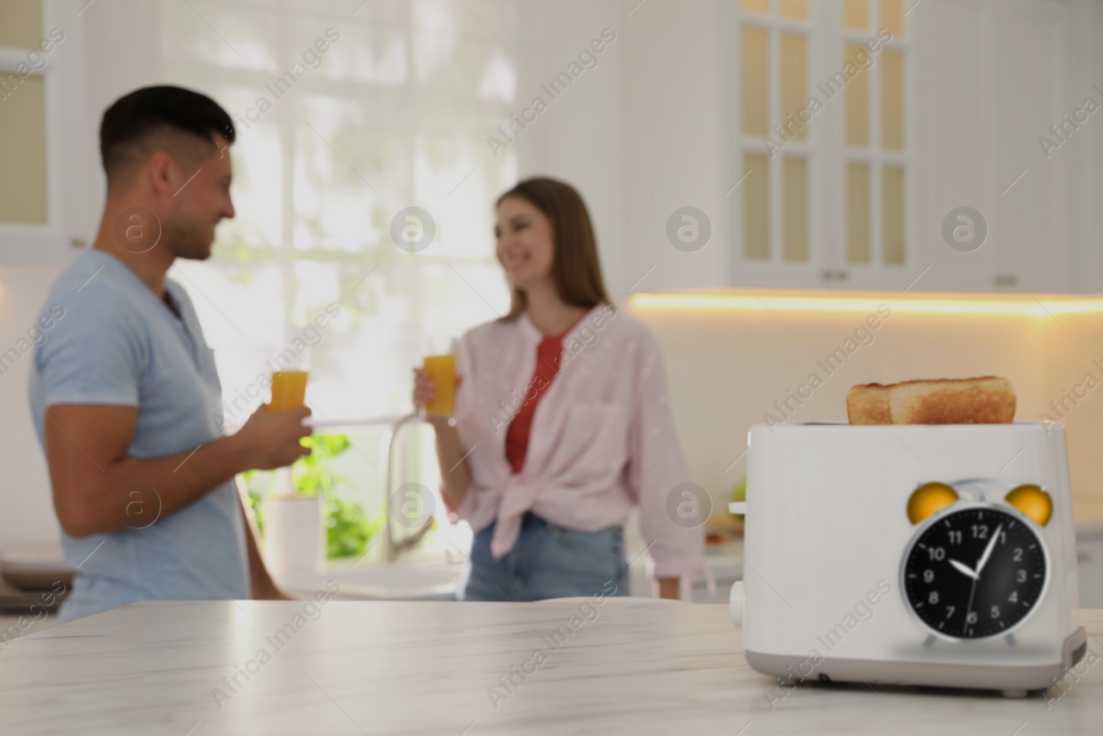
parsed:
10:03:31
